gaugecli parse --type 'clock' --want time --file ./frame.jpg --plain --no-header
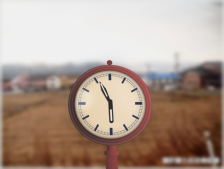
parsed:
5:56
